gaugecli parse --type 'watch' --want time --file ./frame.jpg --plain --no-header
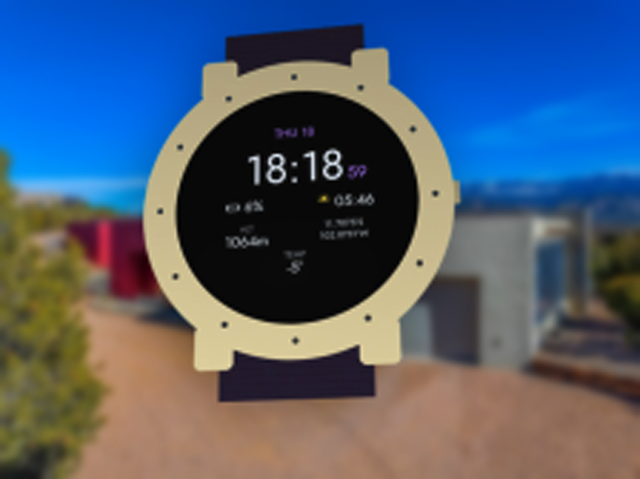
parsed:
18:18
